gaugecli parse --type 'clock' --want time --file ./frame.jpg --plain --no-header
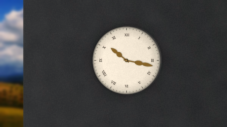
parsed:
10:17
